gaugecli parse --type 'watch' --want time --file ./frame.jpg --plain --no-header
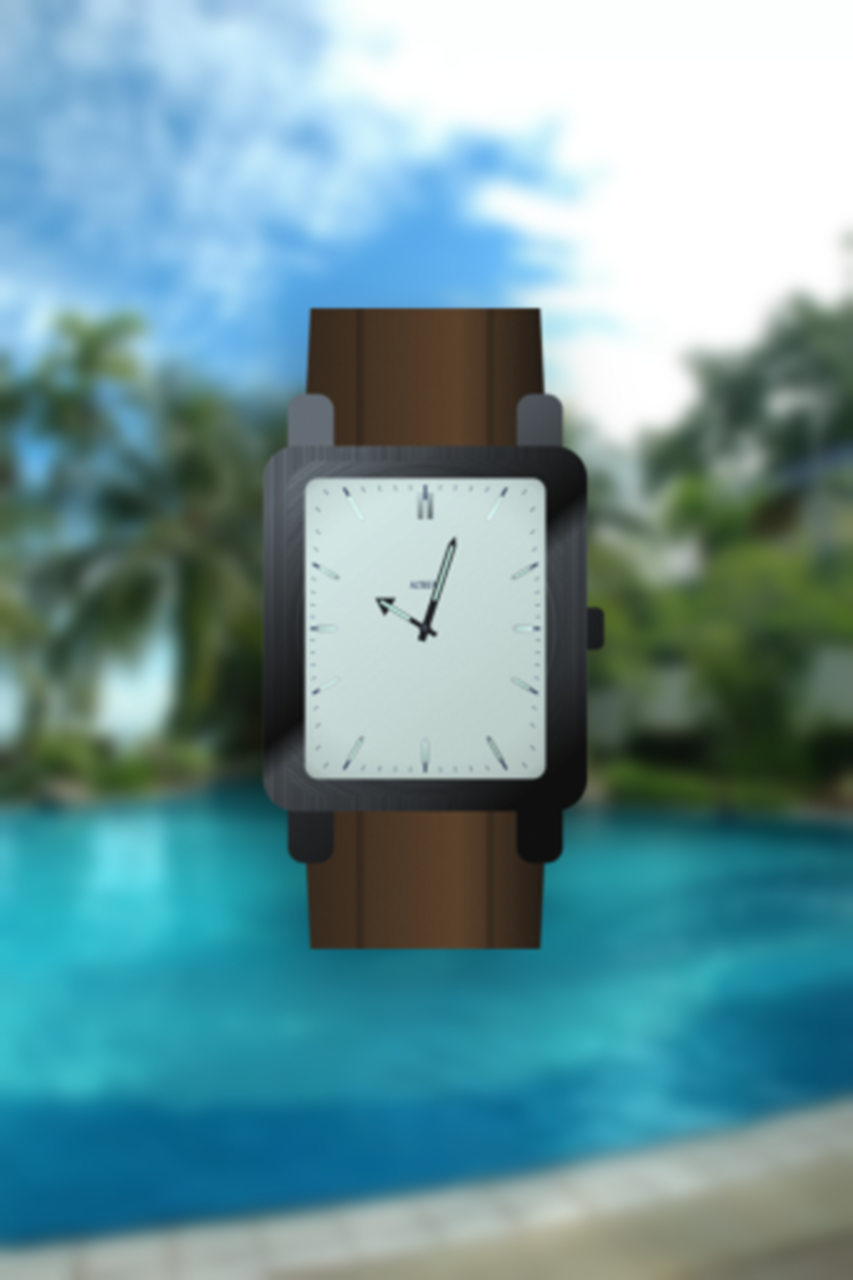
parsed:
10:03
